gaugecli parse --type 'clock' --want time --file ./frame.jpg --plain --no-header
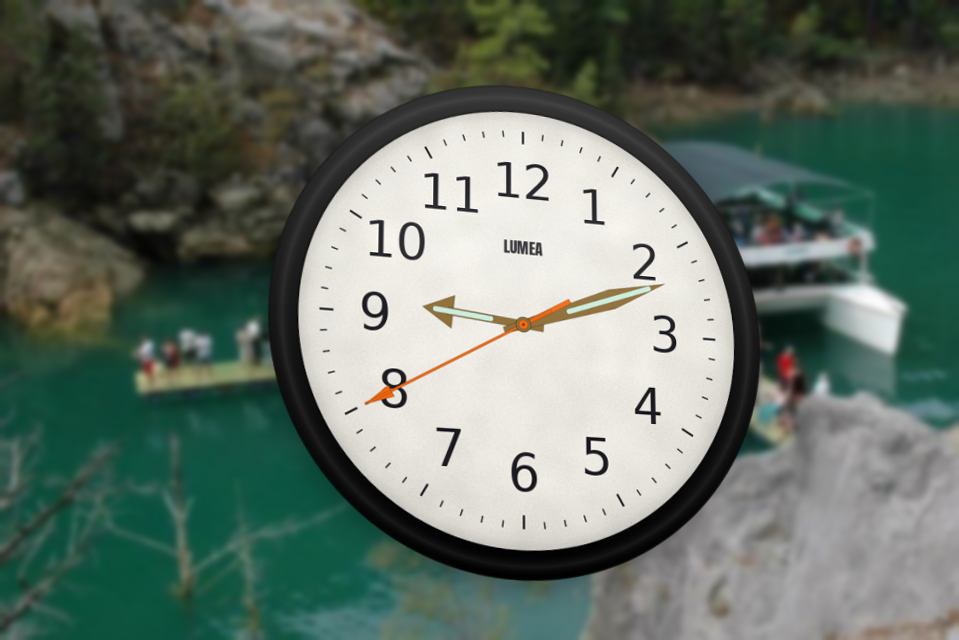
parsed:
9:11:40
